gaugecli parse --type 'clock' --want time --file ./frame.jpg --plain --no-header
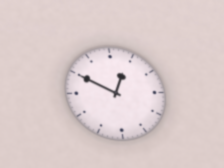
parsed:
12:50
